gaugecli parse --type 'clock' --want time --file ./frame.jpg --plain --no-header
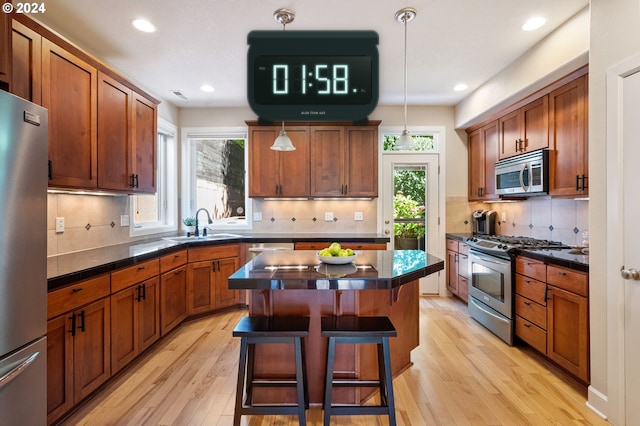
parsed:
1:58
